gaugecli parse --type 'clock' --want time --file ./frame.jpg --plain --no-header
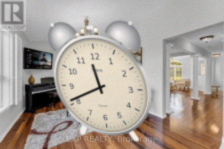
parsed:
11:41
